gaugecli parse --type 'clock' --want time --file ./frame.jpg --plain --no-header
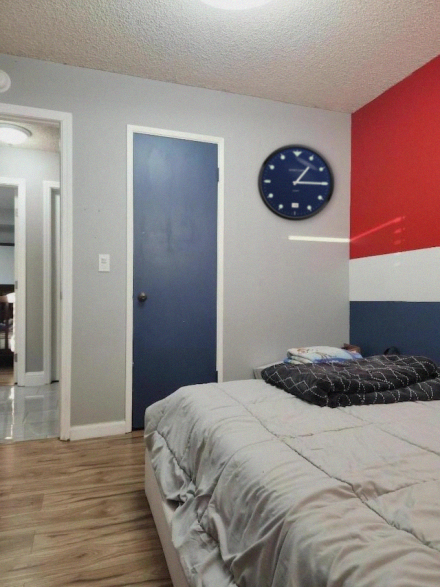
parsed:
1:15
